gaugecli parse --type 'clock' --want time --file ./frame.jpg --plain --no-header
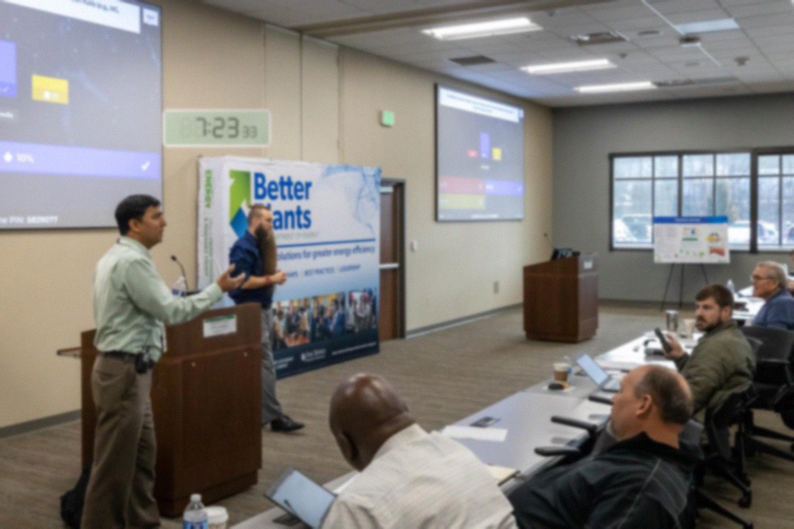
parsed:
7:23
